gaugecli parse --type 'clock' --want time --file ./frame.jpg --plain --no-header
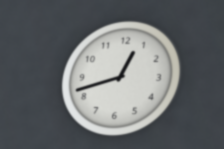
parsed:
12:42
